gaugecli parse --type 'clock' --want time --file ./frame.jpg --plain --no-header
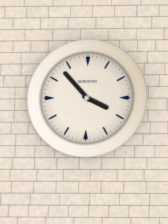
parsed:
3:53
